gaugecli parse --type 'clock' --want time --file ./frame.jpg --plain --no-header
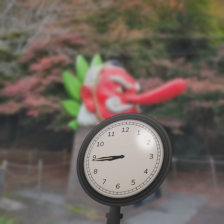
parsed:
8:44
